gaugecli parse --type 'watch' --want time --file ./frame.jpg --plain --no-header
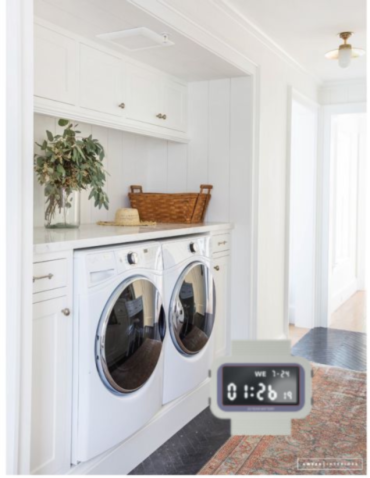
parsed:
1:26
